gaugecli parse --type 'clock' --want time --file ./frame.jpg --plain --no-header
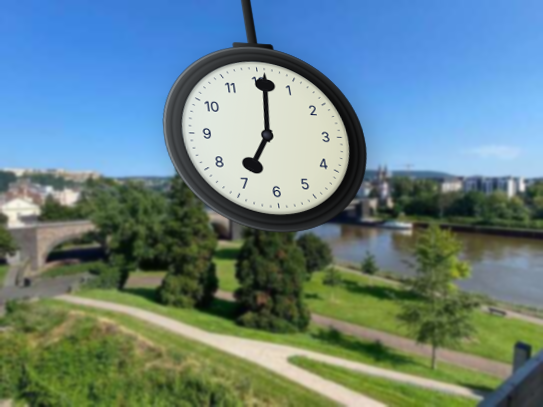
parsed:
7:01
